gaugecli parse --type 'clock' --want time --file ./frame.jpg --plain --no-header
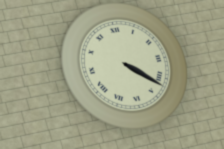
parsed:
4:22
